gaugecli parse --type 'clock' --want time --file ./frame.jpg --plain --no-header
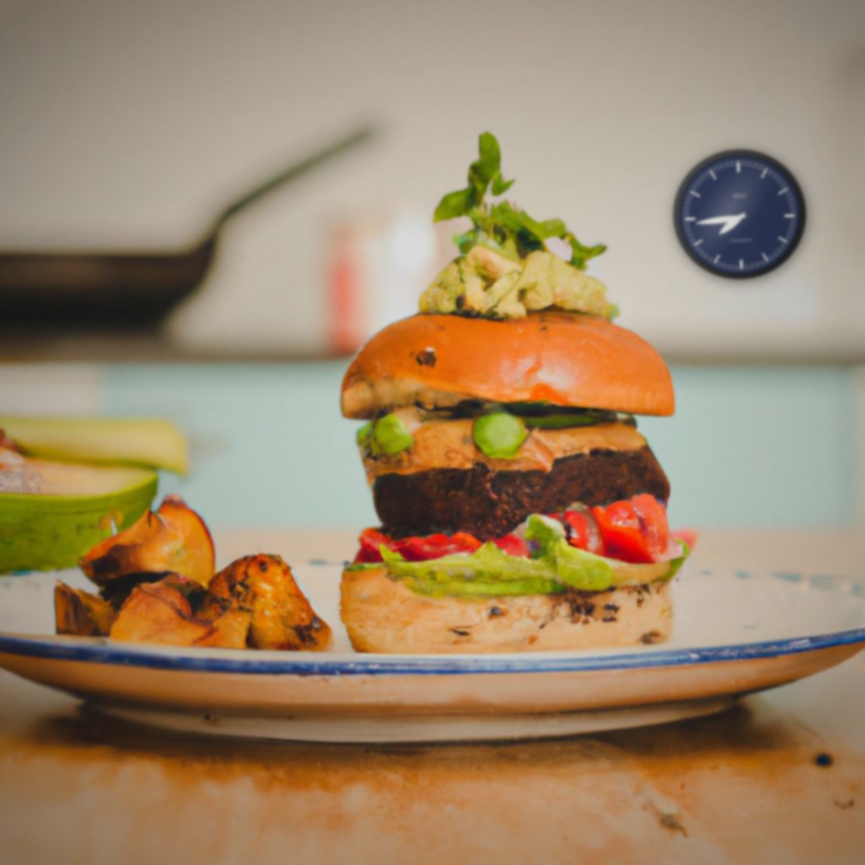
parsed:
7:44
